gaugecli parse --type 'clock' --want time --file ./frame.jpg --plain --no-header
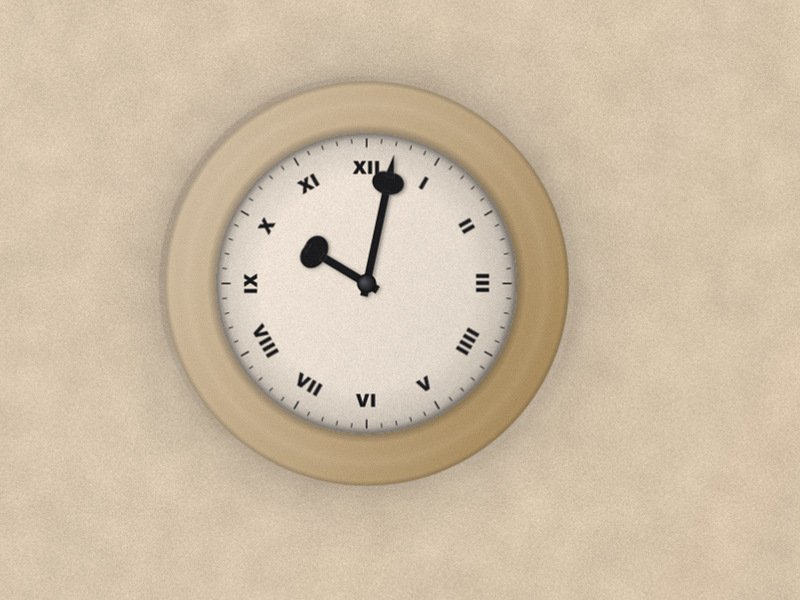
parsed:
10:02
